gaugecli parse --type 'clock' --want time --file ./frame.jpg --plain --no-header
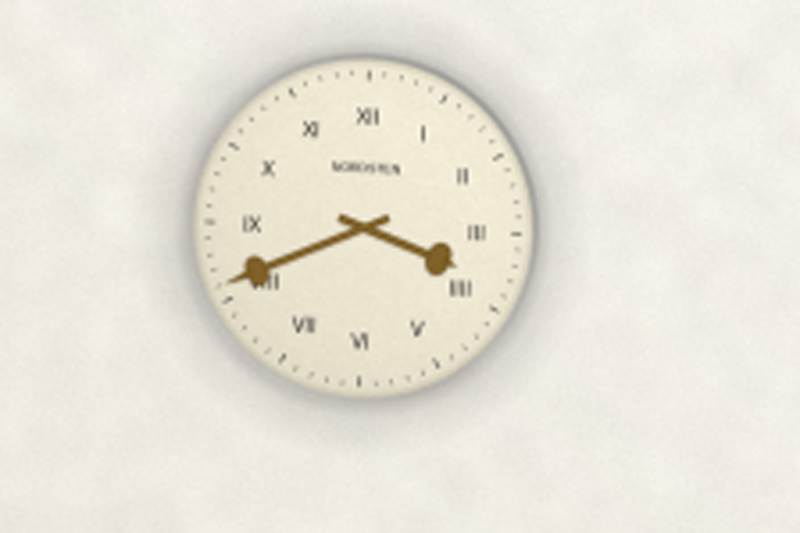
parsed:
3:41
